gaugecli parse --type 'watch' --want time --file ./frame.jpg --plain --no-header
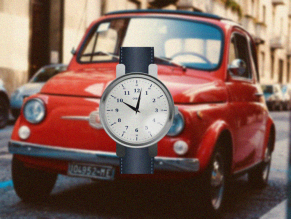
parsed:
10:02
